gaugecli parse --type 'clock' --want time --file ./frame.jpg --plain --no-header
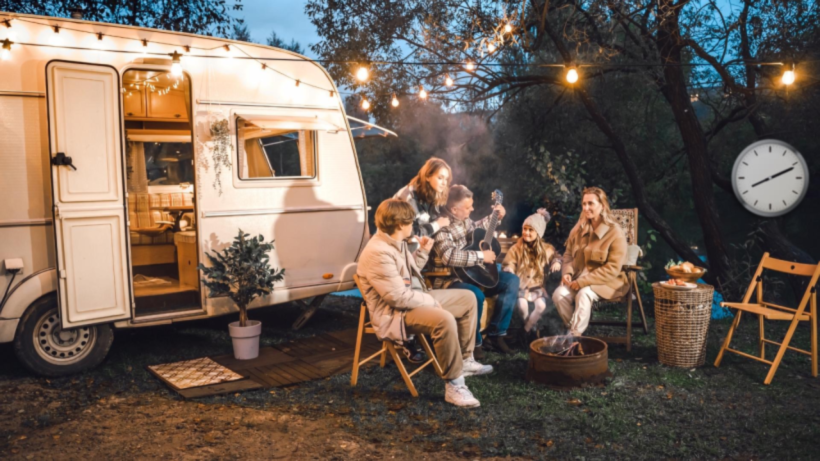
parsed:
8:11
